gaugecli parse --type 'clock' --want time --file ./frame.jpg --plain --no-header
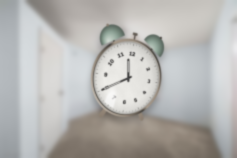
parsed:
11:40
